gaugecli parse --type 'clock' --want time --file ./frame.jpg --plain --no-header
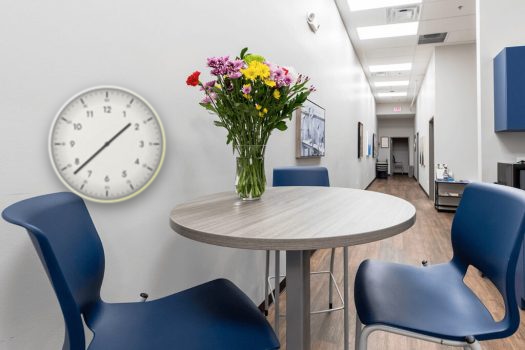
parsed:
1:38
